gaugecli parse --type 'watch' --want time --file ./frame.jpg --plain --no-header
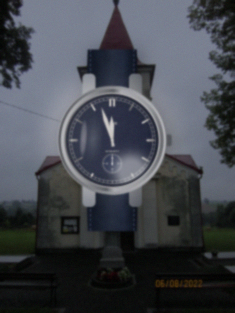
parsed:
11:57
